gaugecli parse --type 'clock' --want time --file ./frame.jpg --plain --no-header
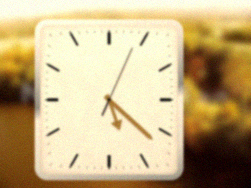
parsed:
5:22:04
